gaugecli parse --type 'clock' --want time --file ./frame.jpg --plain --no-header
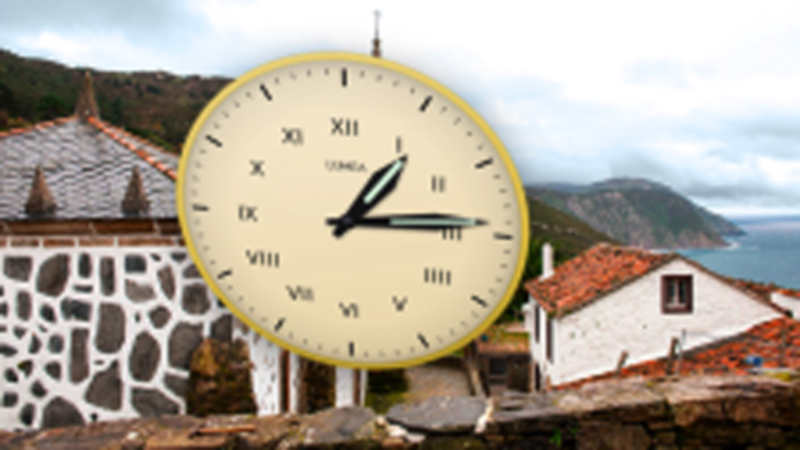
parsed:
1:14
